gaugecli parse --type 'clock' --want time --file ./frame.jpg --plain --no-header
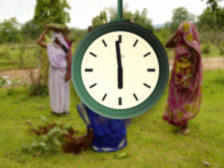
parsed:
5:59
